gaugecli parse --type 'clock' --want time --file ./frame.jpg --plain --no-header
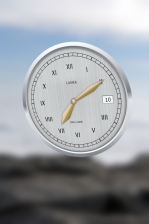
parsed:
7:10
